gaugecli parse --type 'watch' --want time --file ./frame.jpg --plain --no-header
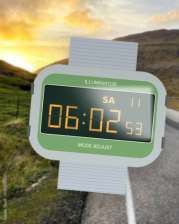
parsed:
6:02:53
